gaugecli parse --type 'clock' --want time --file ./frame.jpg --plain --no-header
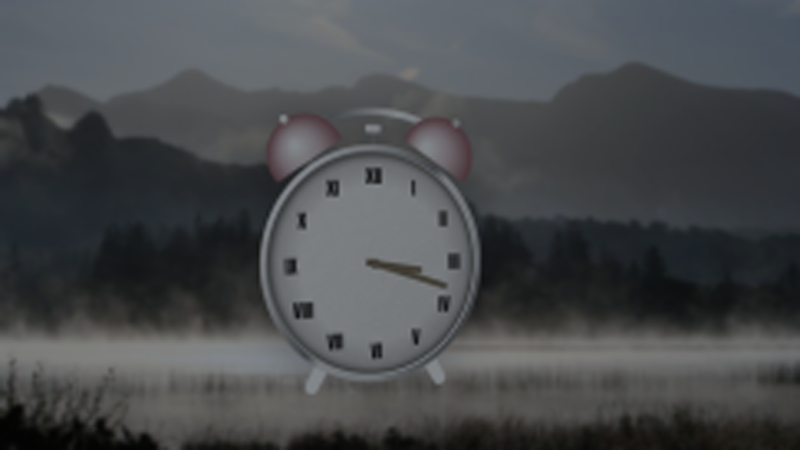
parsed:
3:18
